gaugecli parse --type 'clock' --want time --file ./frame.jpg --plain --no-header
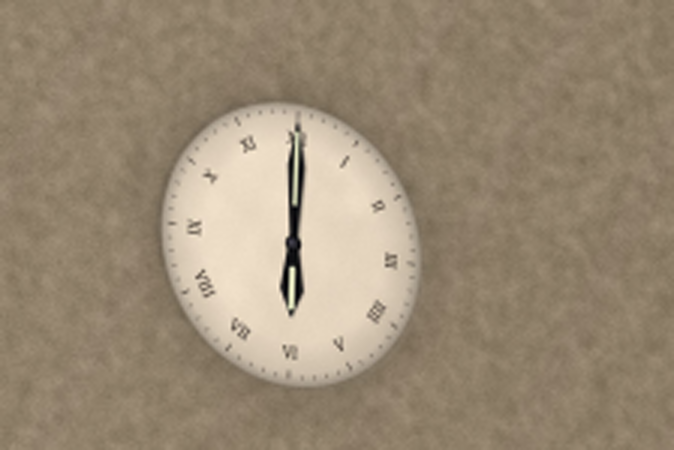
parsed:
6:00
